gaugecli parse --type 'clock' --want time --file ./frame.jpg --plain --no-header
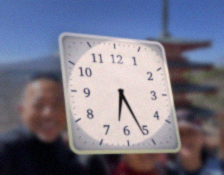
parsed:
6:26
